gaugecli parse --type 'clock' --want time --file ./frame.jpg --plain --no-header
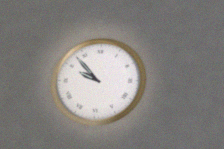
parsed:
9:53
